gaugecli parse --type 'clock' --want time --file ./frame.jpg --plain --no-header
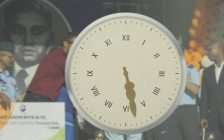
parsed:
5:28
